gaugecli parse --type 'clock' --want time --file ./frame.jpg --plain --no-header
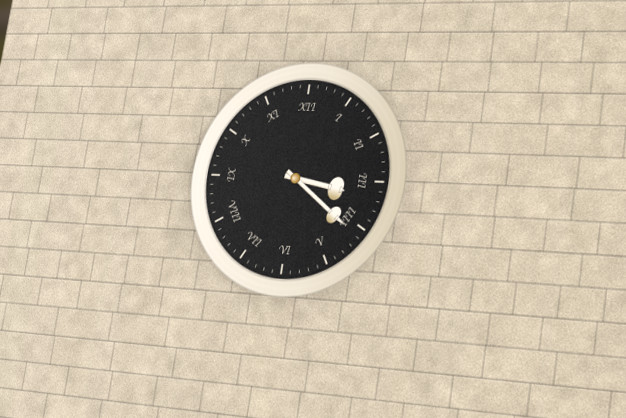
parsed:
3:21
